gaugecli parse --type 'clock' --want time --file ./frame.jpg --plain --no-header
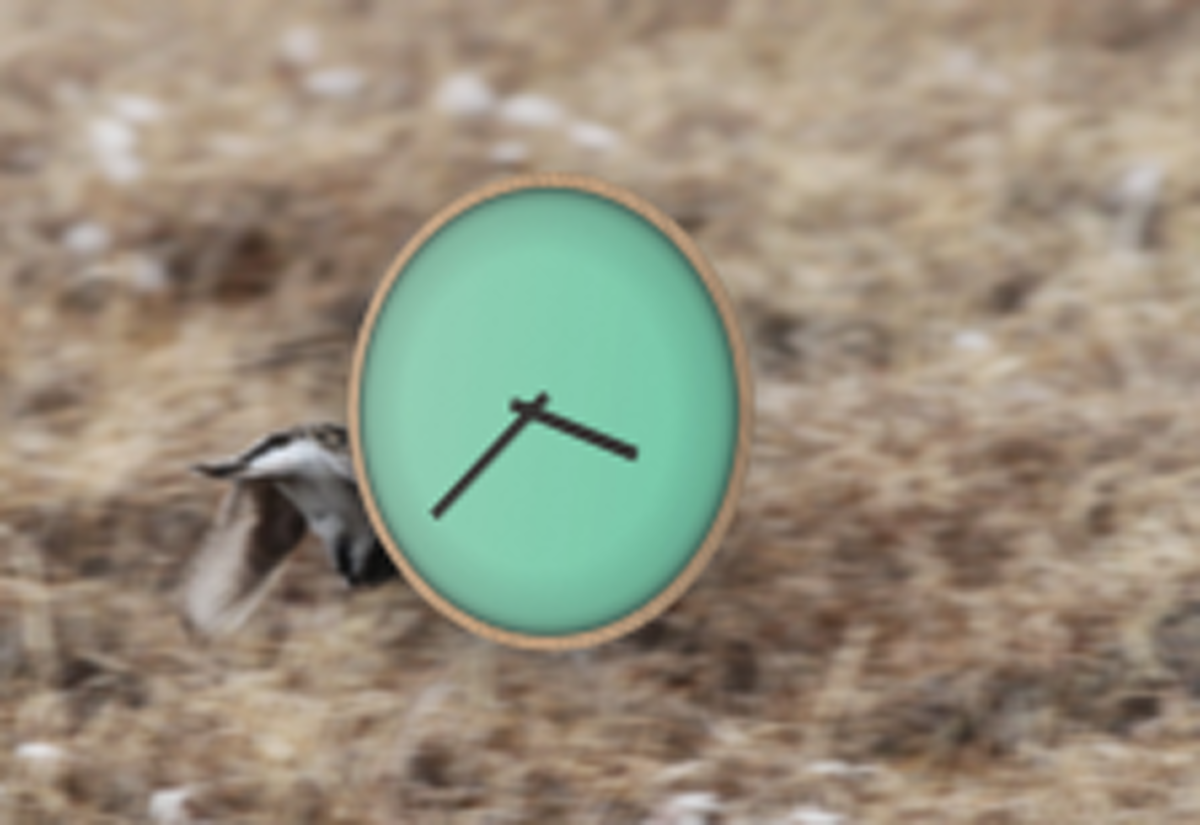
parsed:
3:38
